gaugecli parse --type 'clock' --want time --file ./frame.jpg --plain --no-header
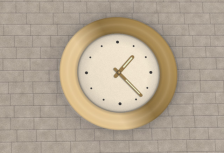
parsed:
1:23
